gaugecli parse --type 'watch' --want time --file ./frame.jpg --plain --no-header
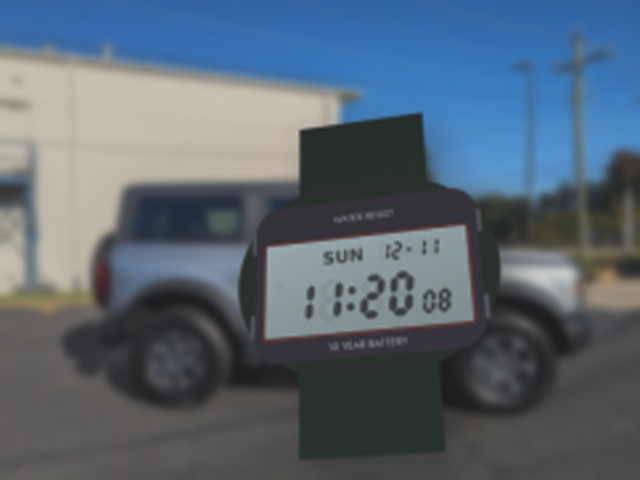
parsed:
11:20:08
